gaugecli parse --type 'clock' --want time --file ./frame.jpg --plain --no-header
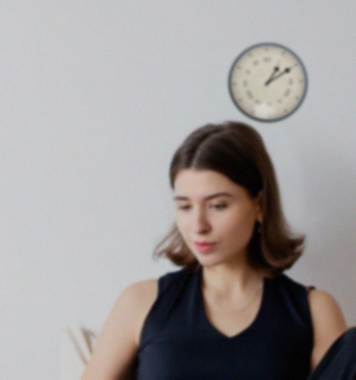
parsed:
1:10
